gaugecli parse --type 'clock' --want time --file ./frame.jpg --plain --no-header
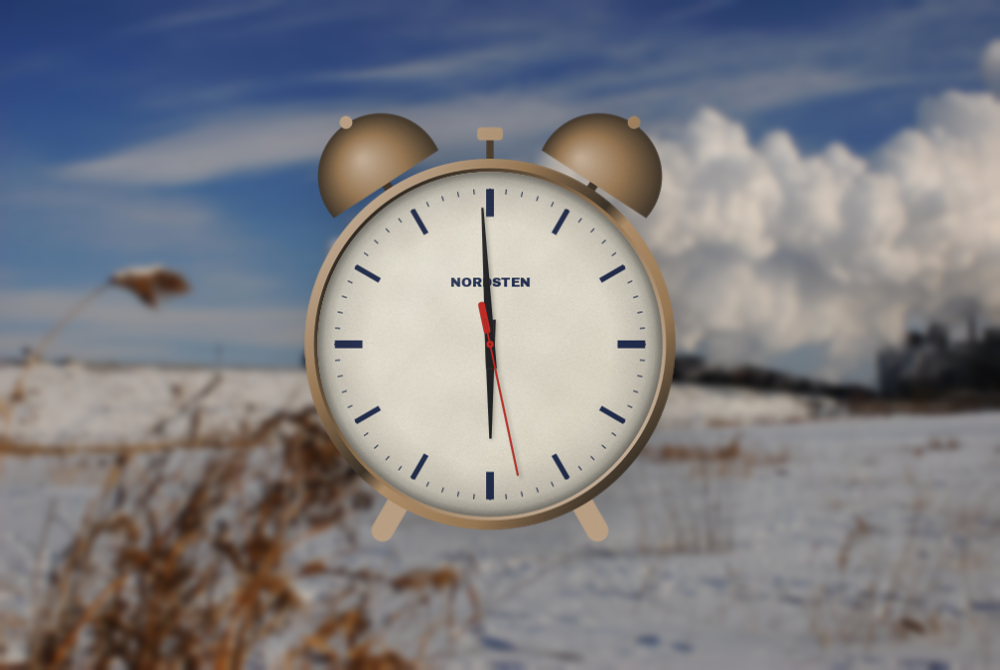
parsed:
5:59:28
